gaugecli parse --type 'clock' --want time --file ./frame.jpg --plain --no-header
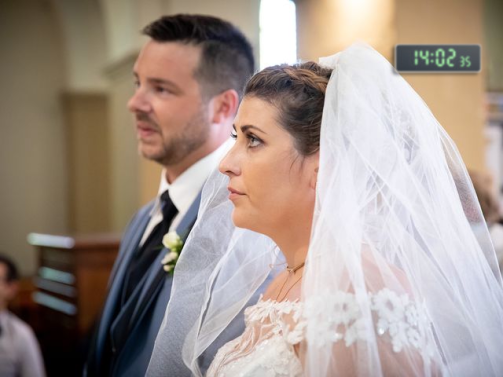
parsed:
14:02
